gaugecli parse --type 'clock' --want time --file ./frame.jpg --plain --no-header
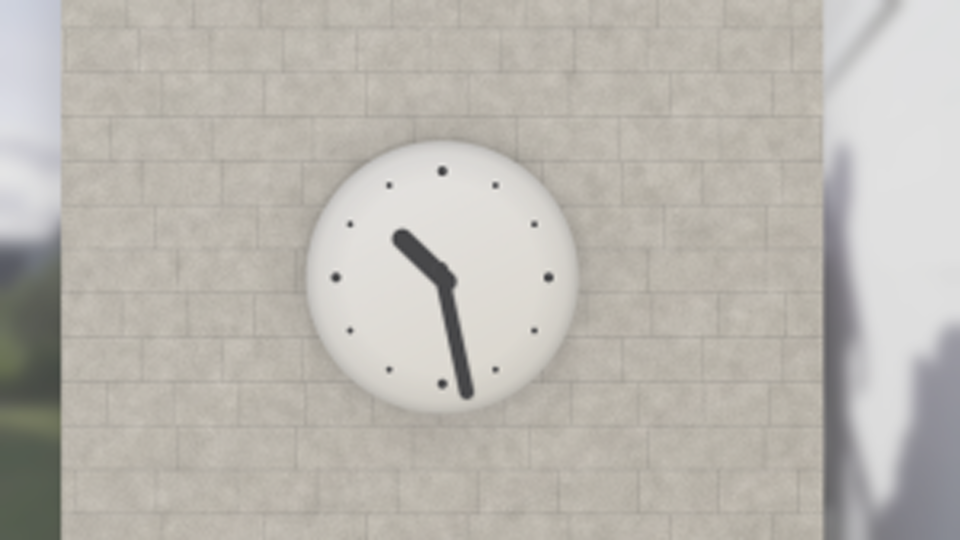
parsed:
10:28
